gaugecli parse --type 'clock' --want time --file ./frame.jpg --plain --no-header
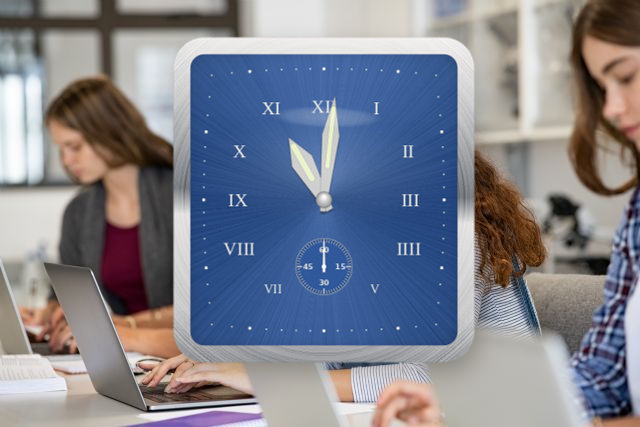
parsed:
11:01
